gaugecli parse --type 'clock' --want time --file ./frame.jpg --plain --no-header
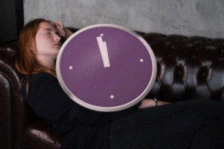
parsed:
11:59
